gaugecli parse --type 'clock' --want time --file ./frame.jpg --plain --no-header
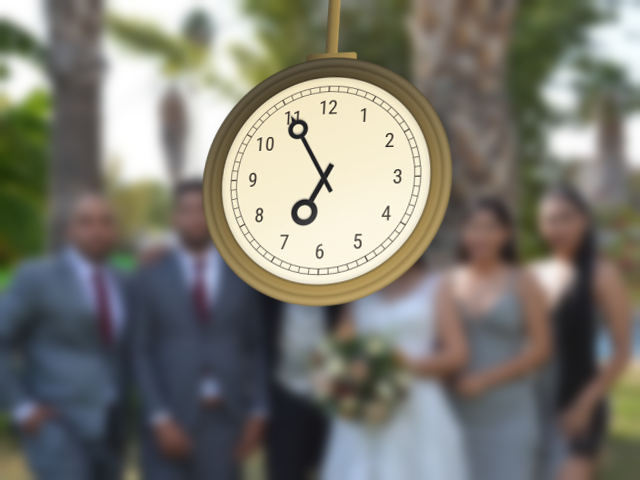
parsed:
6:55
